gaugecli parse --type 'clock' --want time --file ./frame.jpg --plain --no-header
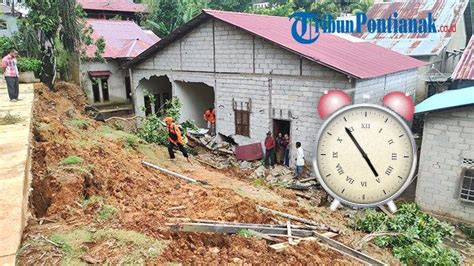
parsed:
4:54
